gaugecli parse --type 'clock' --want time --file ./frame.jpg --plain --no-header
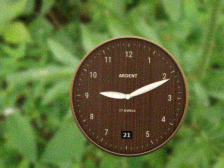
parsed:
9:11
